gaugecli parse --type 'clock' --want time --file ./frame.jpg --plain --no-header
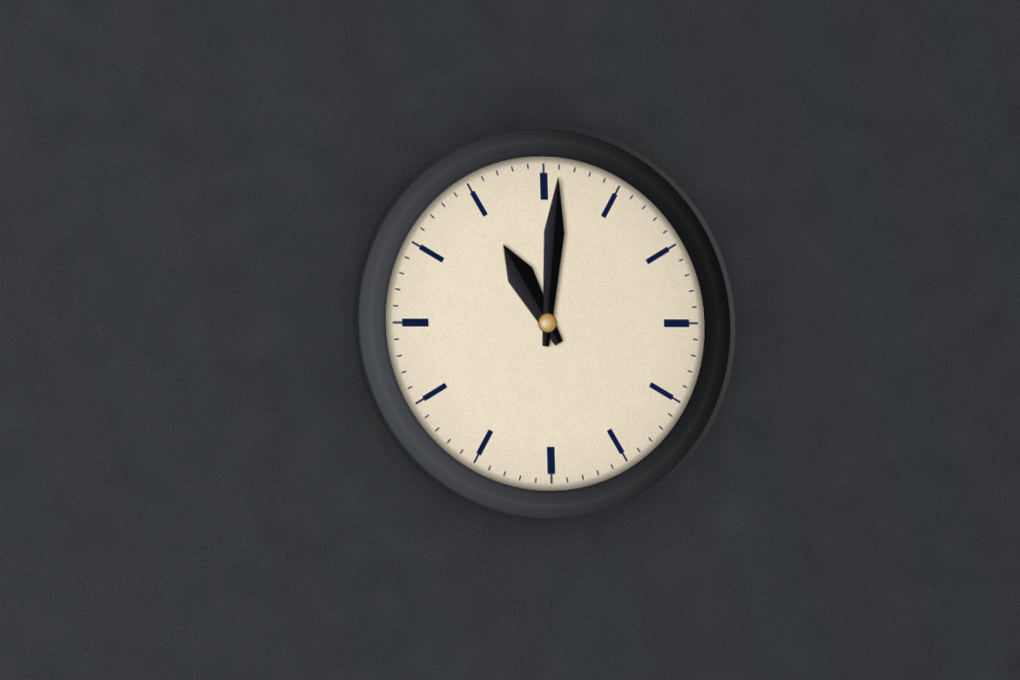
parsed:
11:01
